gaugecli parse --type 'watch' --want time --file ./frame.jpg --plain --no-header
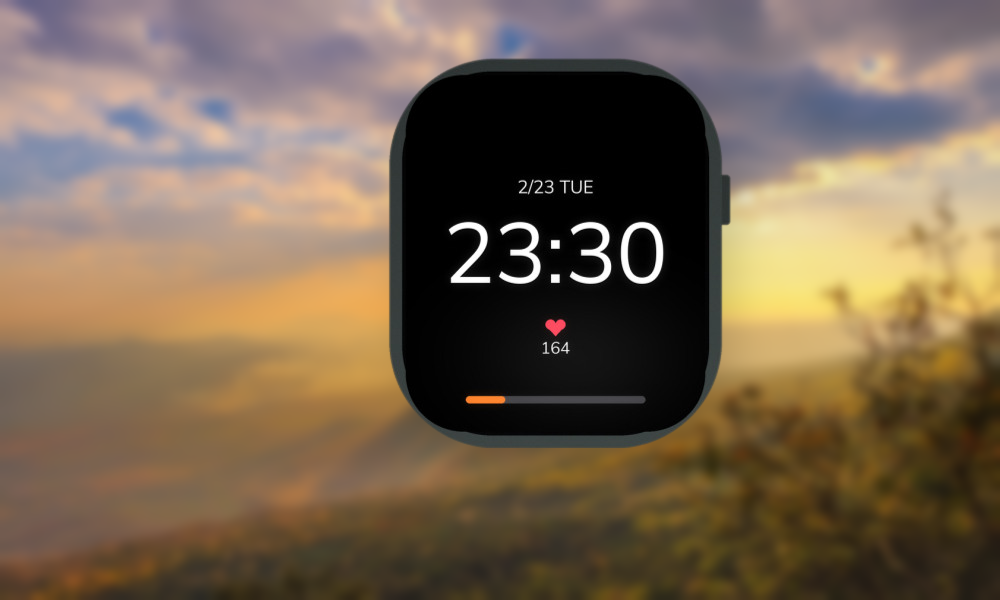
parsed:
23:30
